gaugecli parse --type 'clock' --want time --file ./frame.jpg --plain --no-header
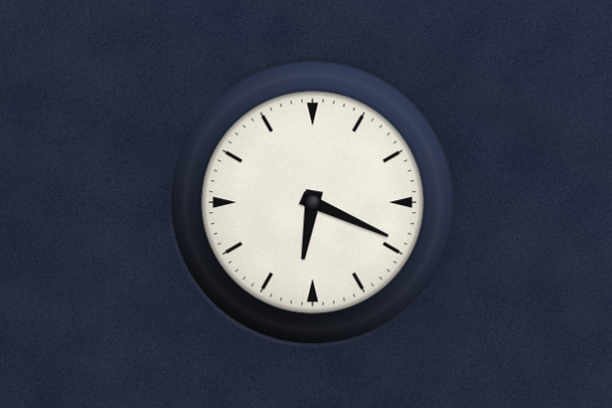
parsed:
6:19
